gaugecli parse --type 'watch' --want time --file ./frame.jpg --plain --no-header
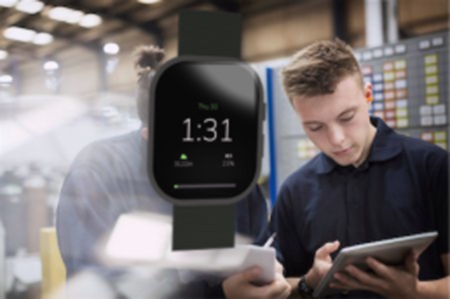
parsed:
1:31
